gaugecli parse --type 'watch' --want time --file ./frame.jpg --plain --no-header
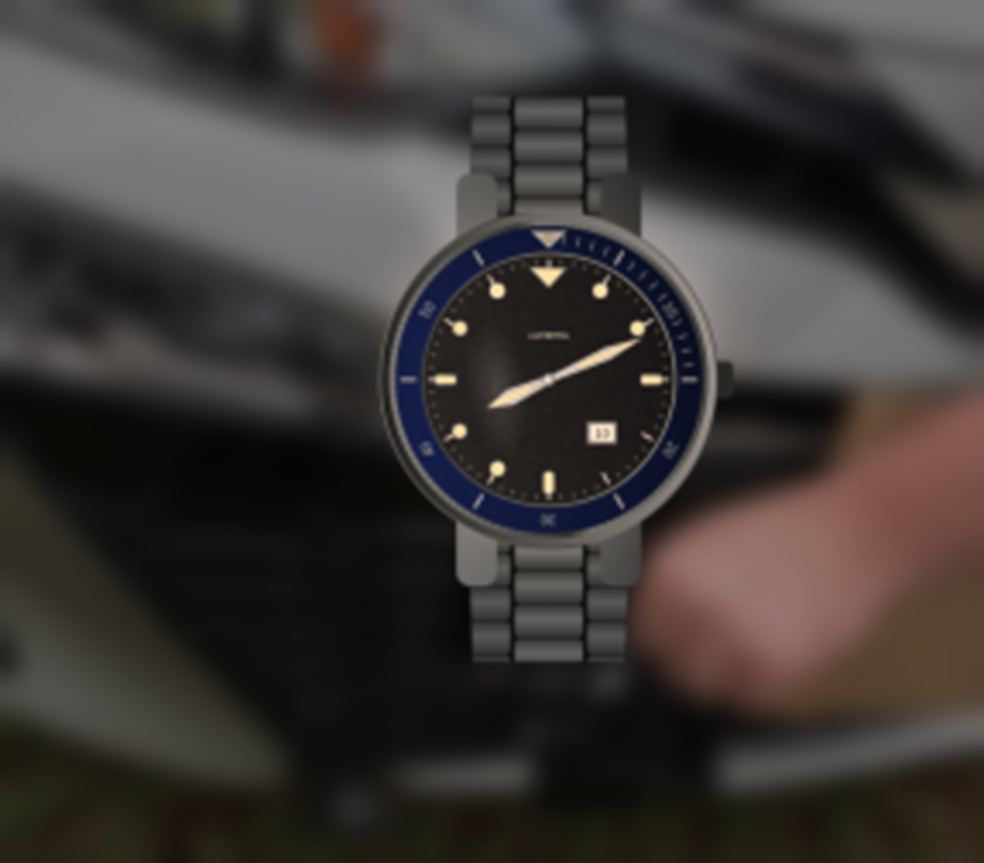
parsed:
8:11
